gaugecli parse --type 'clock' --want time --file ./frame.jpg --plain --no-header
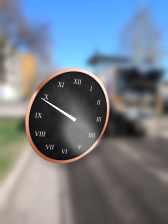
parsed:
9:49
